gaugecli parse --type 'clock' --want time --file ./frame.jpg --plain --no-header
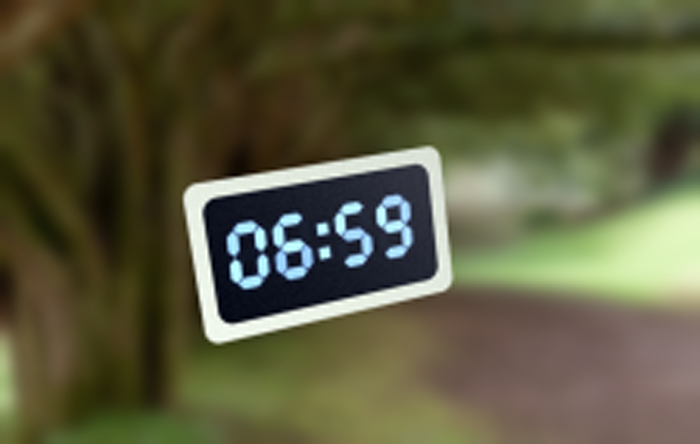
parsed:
6:59
